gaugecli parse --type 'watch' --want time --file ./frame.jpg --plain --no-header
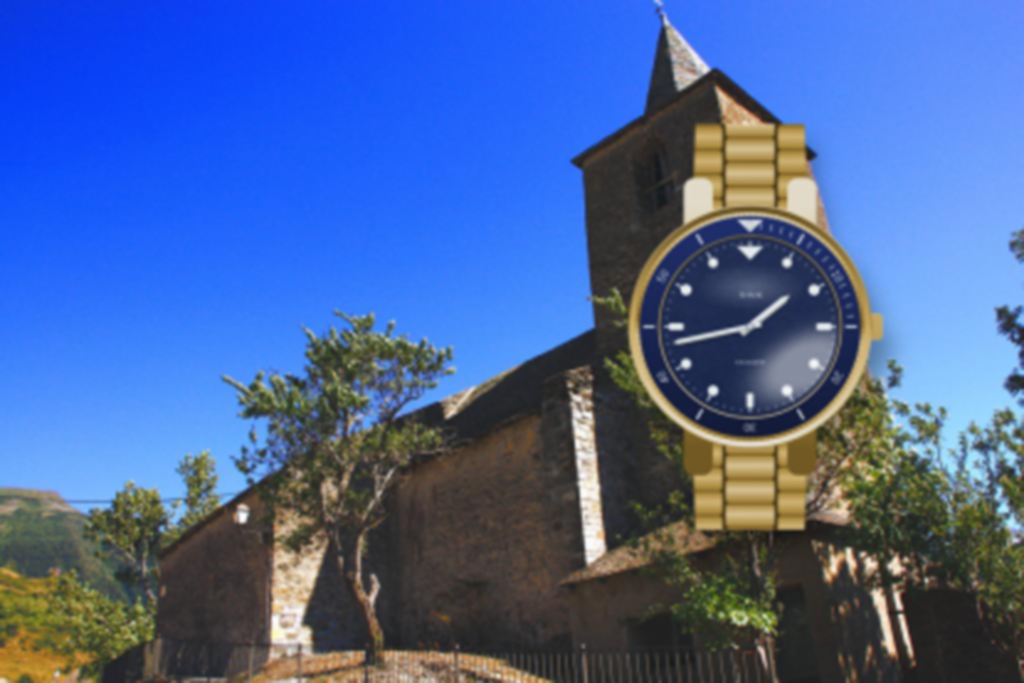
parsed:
1:43
